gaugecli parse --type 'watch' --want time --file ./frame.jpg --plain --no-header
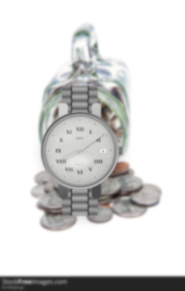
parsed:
8:09
